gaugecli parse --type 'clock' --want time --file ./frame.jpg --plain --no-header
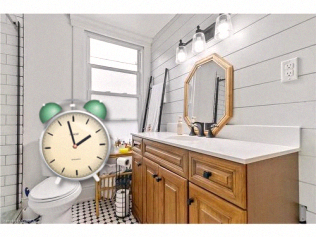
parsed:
1:58
